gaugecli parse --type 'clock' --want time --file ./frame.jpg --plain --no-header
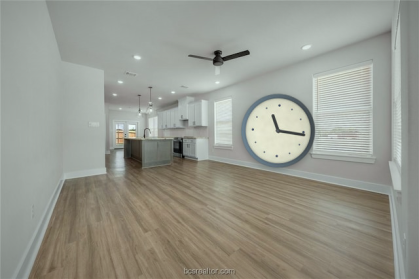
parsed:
11:16
